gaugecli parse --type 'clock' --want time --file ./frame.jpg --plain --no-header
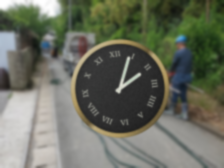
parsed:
2:04
